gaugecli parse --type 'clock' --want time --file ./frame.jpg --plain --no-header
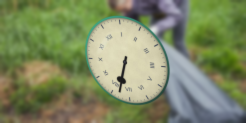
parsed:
7:38
